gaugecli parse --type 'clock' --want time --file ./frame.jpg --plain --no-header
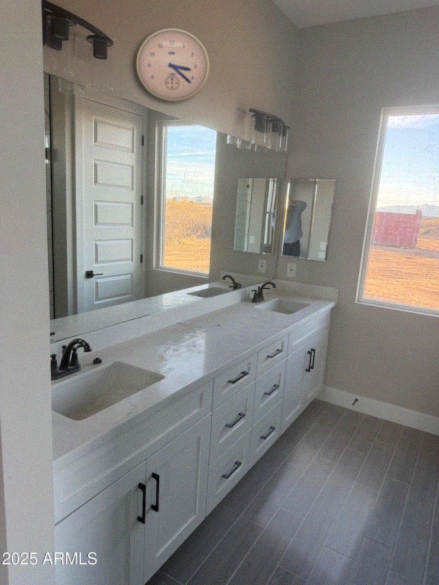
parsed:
3:22
